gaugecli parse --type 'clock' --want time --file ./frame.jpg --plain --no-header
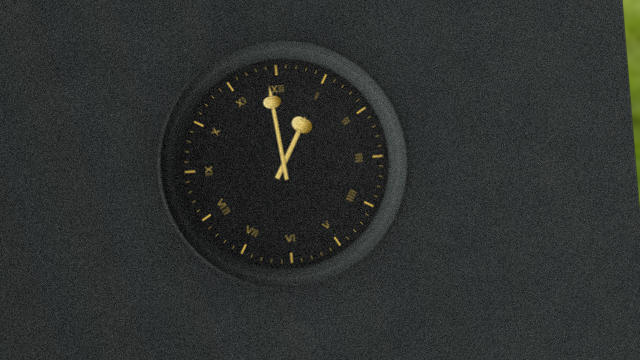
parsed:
12:59
